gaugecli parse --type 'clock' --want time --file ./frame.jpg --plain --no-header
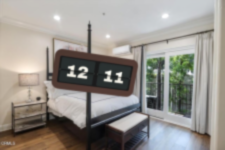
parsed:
12:11
